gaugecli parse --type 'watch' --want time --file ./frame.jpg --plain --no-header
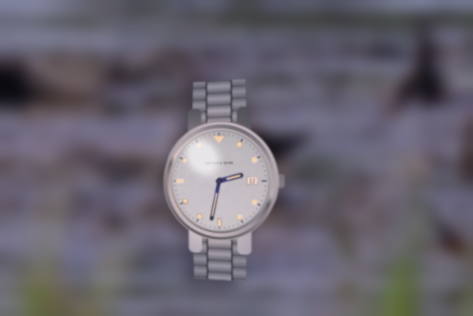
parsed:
2:32
